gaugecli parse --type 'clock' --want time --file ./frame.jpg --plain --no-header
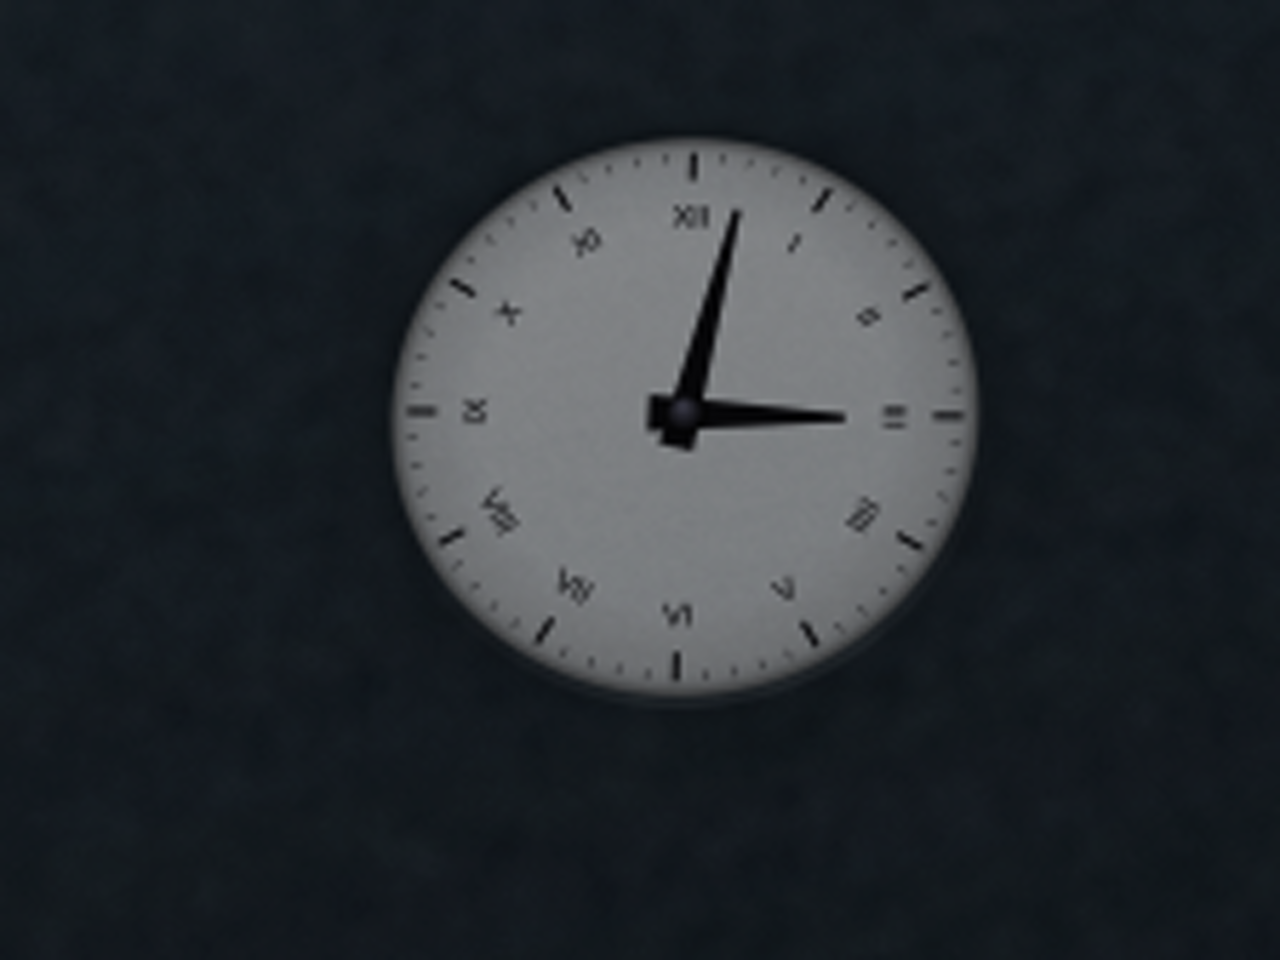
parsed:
3:02
